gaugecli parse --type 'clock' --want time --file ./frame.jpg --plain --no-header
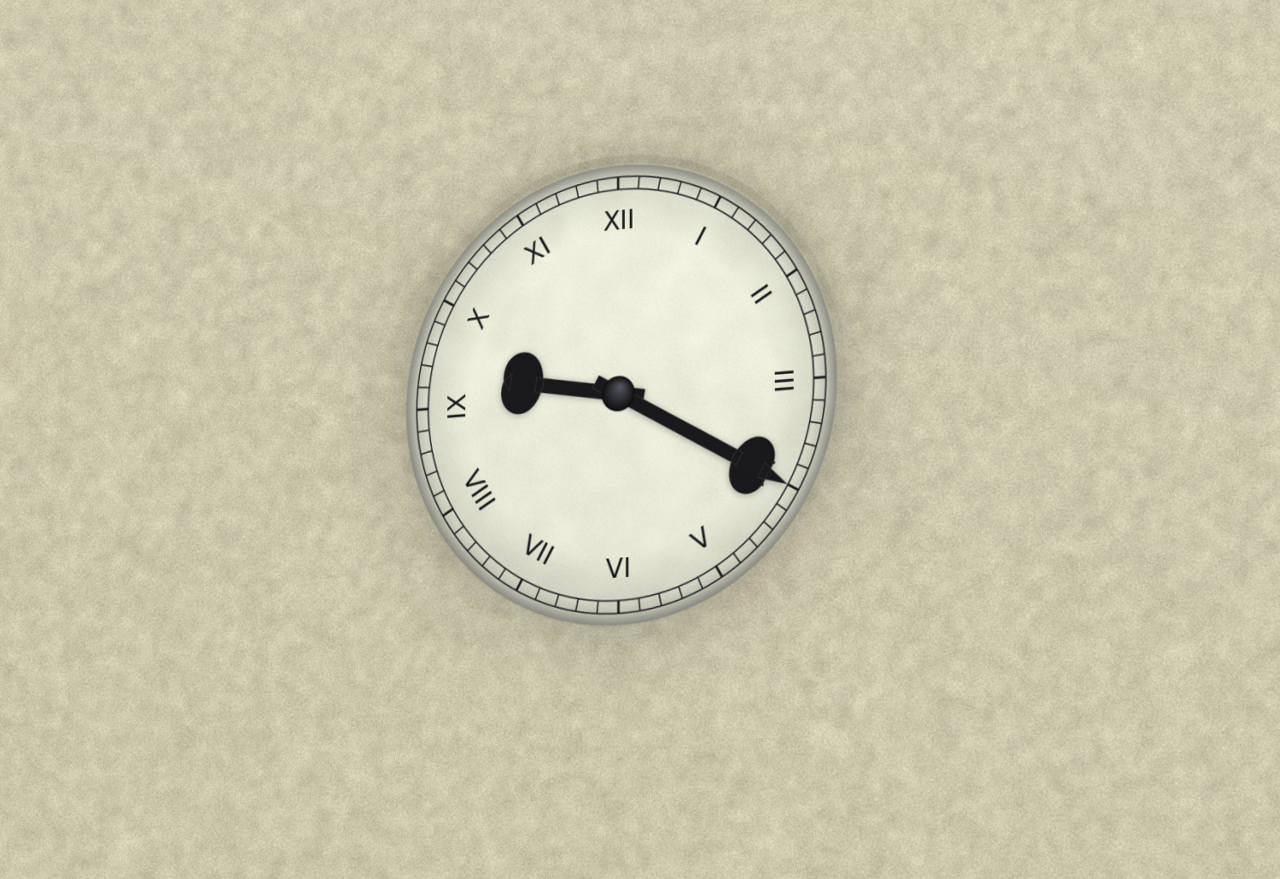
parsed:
9:20
